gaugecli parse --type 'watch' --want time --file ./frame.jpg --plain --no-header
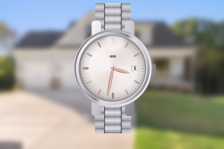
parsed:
3:32
